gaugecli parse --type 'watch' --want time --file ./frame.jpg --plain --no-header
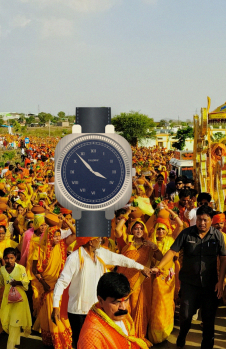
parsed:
3:53
